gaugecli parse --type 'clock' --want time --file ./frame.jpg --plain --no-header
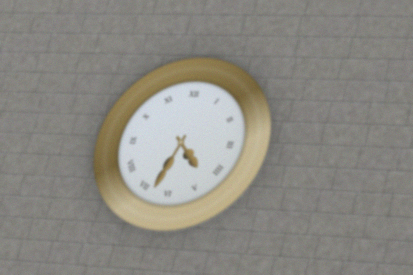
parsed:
4:33
